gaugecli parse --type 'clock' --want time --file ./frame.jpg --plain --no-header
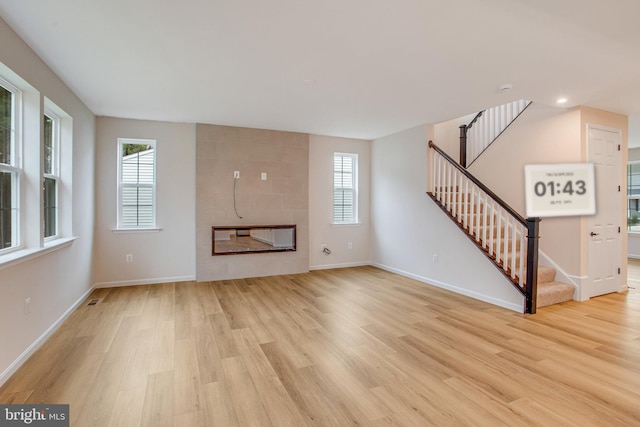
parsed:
1:43
